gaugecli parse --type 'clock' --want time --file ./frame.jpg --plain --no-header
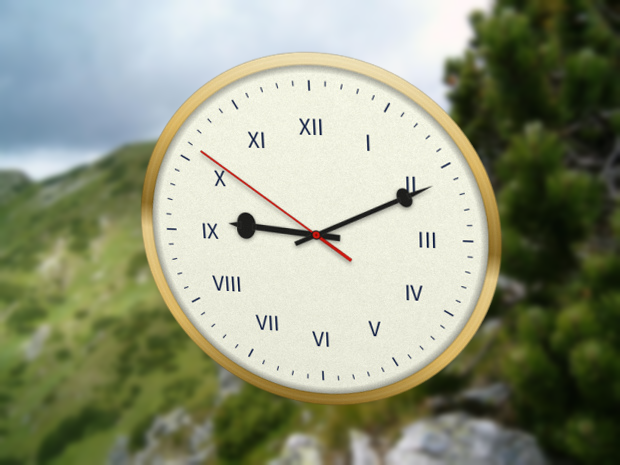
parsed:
9:10:51
